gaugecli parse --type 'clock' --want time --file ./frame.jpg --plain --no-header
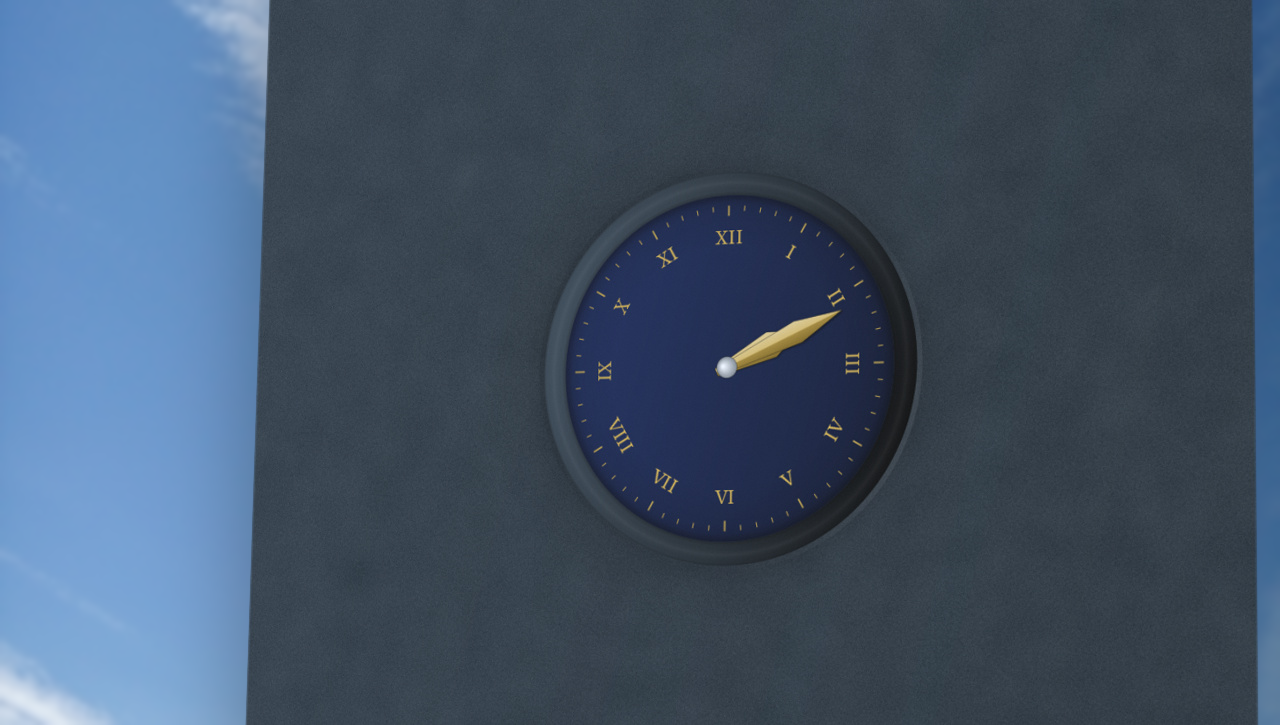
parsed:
2:11
